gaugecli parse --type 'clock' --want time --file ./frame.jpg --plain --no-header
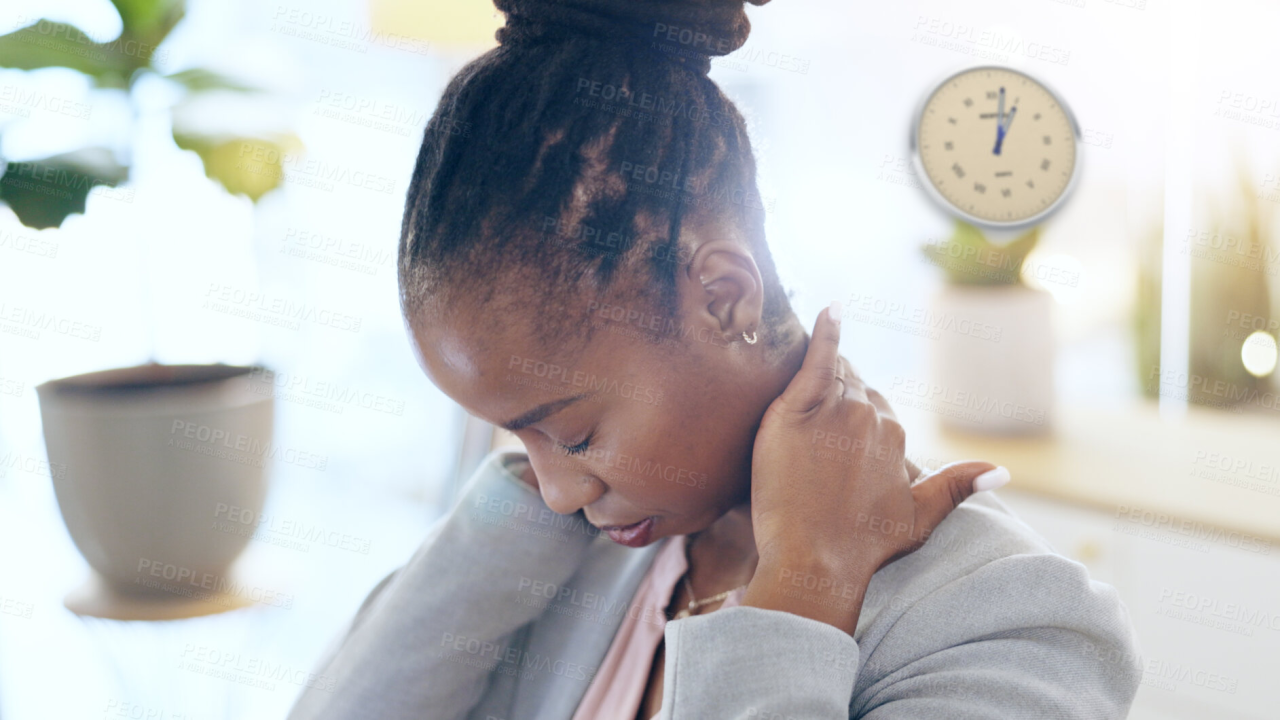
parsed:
1:02
